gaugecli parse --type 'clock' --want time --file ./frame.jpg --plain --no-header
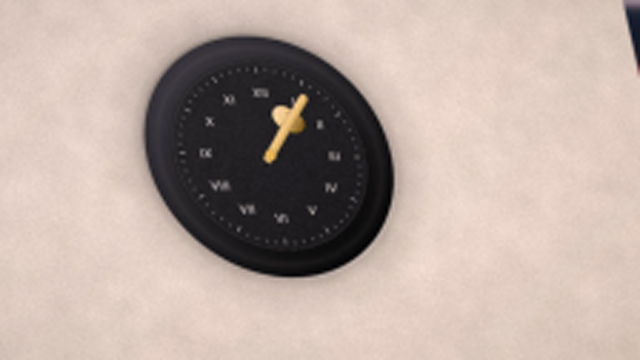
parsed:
1:06
